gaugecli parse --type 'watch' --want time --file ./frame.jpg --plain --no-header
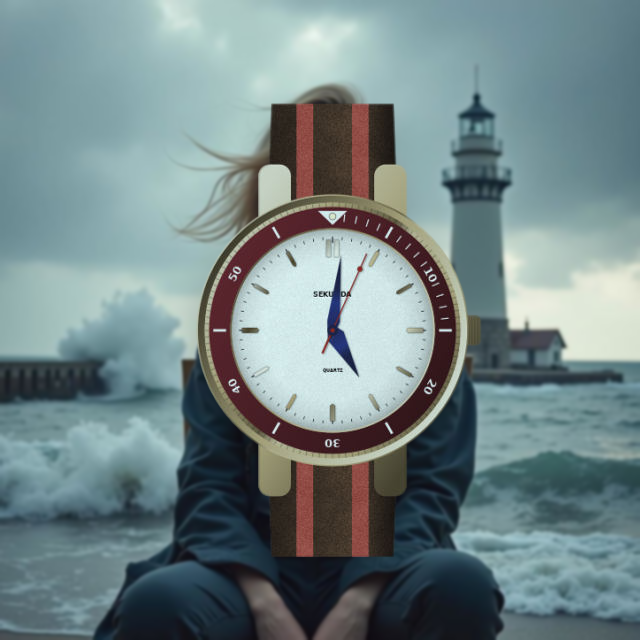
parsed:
5:01:04
